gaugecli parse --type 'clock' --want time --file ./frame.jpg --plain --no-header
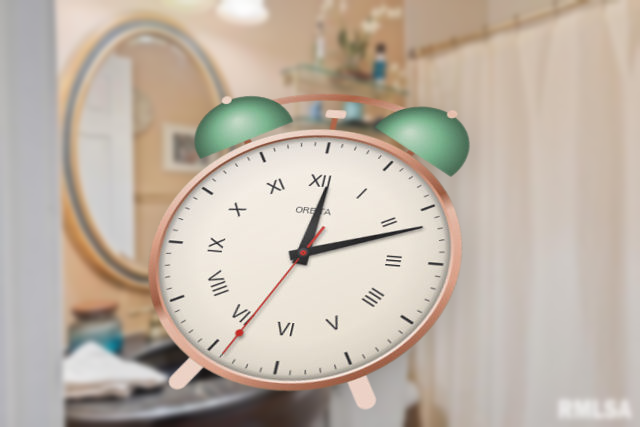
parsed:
12:11:34
